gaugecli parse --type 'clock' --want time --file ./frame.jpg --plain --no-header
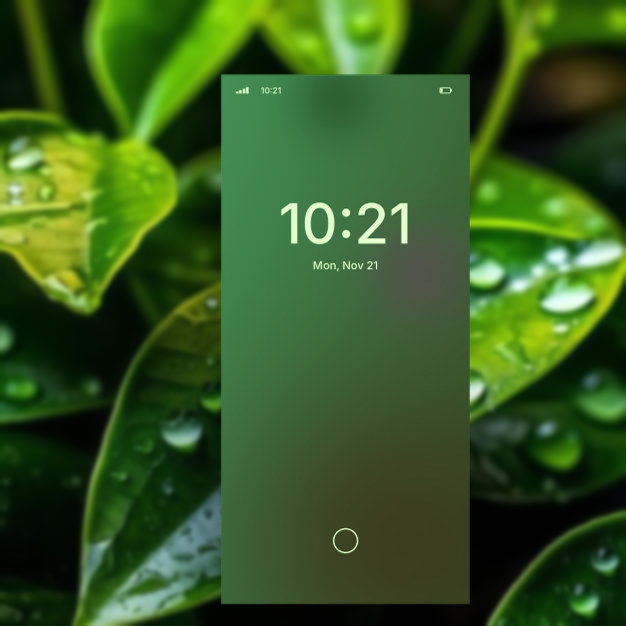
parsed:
10:21
